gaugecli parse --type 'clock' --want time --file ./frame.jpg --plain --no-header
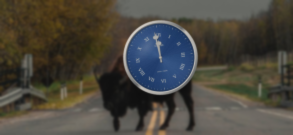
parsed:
11:59
